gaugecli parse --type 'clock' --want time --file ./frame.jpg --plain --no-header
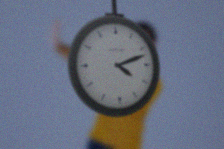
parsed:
4:12
